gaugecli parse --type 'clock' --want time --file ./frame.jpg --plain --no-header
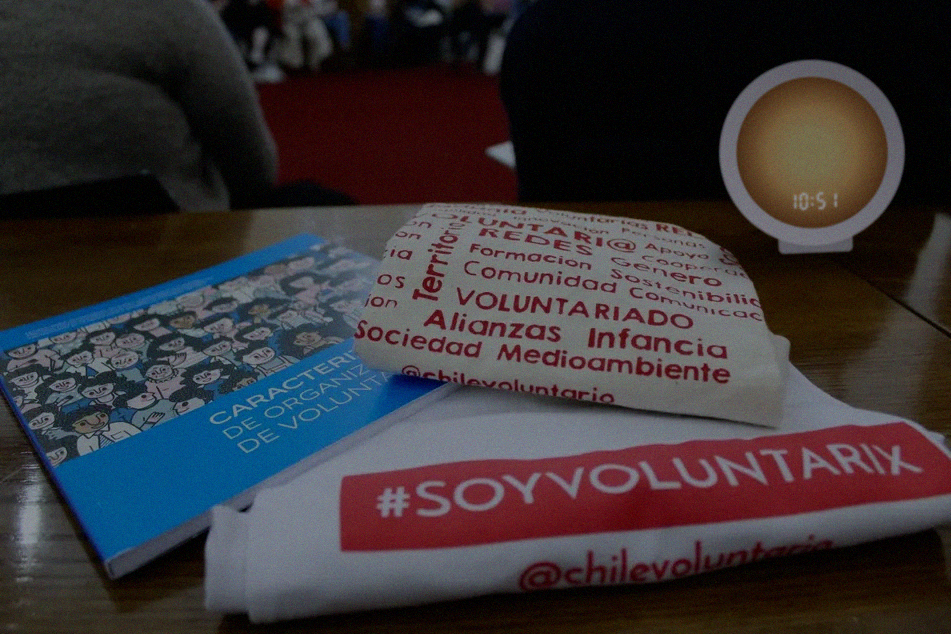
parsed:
10:51
